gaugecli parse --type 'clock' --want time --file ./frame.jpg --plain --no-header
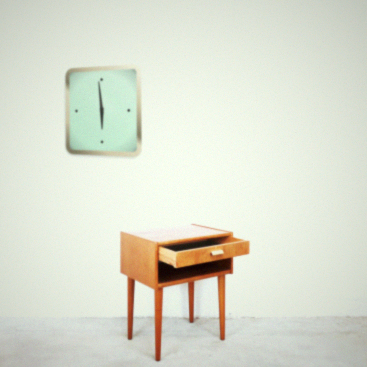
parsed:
5:59
